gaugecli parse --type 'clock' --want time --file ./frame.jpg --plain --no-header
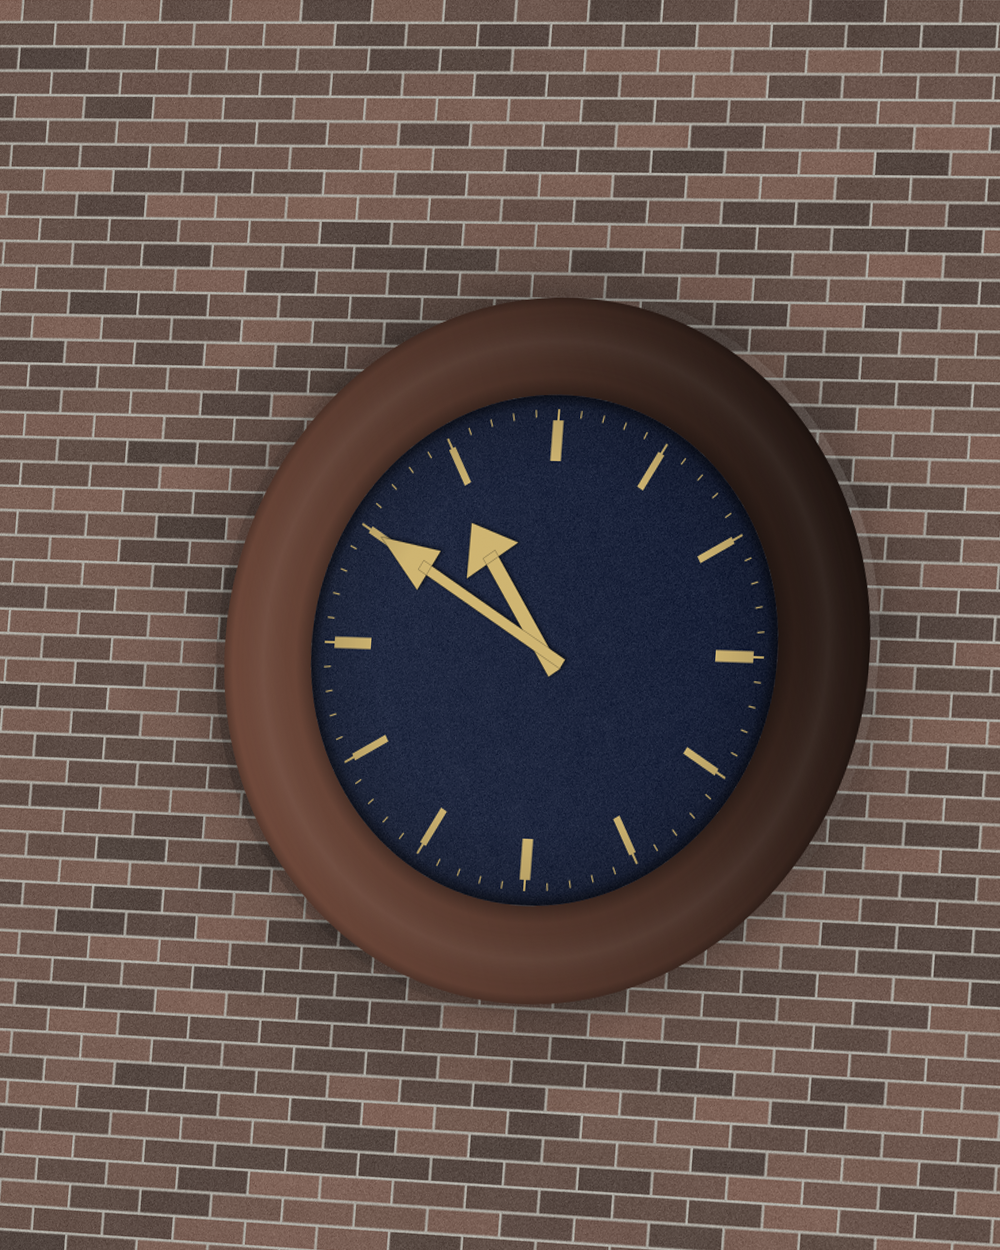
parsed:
10:50
